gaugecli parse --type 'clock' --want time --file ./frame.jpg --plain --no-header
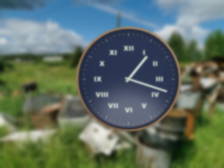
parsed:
1:18
